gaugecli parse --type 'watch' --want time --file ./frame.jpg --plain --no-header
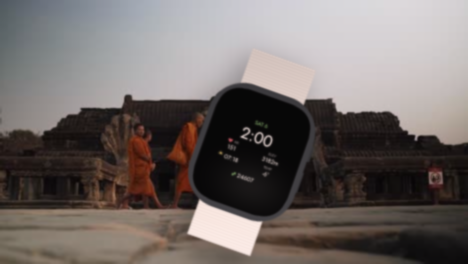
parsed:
2:00
